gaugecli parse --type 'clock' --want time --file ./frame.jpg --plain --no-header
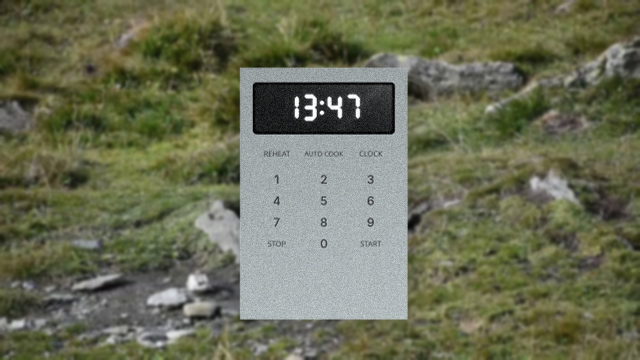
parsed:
13:47
